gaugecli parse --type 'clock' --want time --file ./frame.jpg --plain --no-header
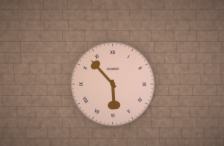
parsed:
5:53
